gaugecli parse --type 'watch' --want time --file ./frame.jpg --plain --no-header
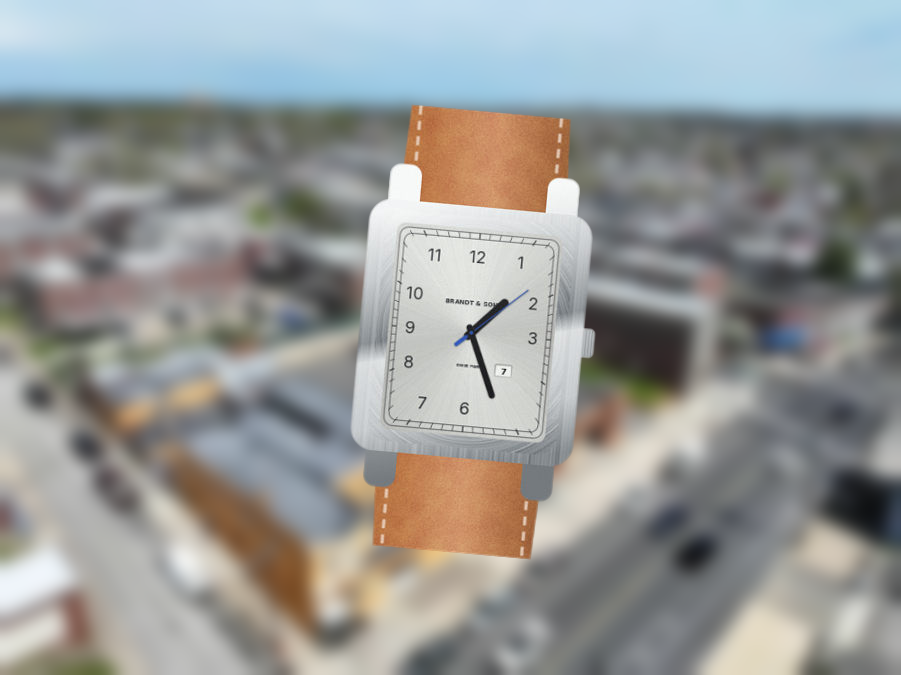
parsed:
1:26:08
